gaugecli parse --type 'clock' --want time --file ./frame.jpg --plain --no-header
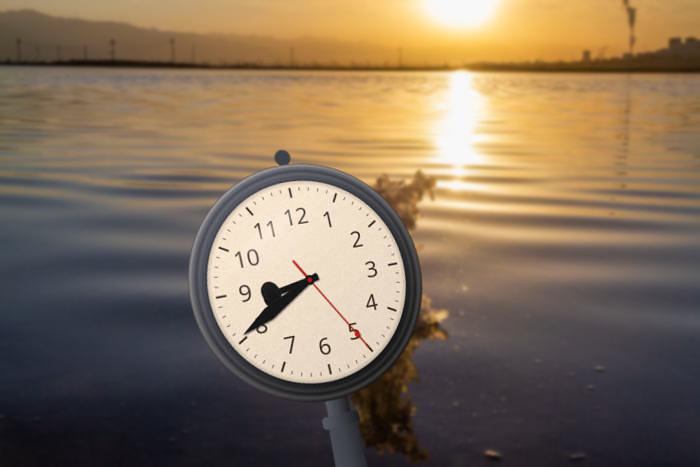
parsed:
8:40:25
